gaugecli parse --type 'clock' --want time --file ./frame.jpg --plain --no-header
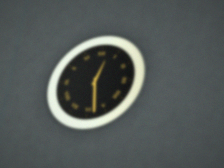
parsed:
12:28
